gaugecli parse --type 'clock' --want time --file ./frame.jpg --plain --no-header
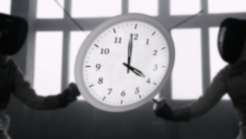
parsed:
3:59
